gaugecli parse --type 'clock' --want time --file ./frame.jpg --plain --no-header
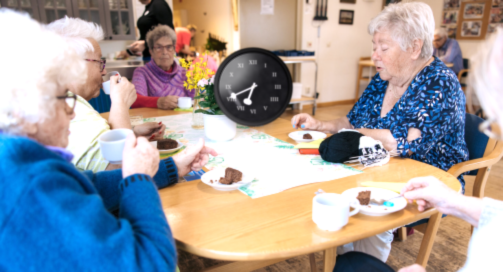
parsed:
6:41
